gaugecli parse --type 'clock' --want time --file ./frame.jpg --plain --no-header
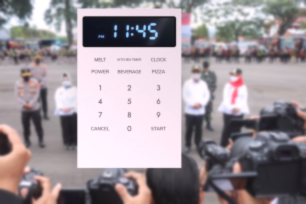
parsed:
11:45
